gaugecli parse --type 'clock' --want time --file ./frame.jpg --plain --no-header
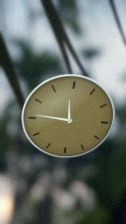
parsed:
11:46
